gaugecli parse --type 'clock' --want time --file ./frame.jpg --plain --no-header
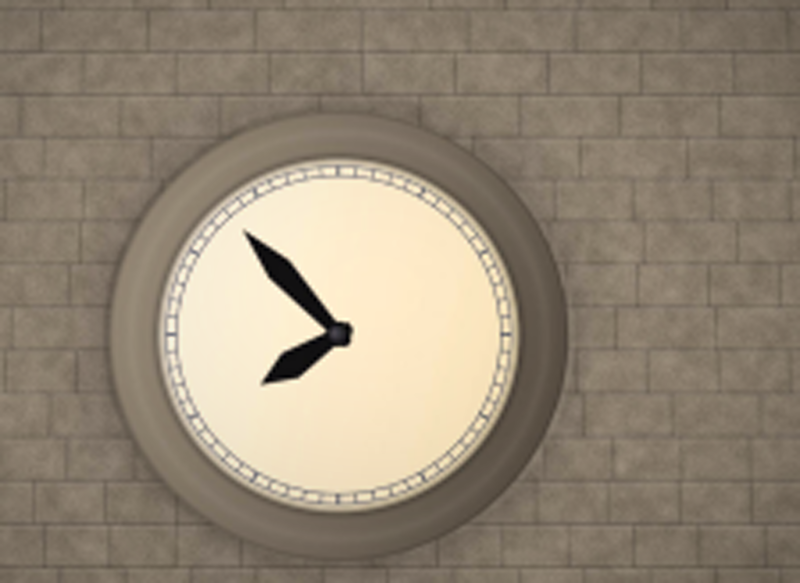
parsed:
7:53
